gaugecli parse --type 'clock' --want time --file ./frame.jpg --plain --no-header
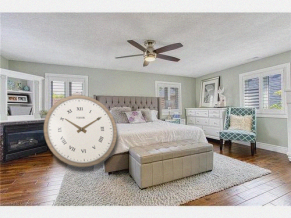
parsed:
10:10
